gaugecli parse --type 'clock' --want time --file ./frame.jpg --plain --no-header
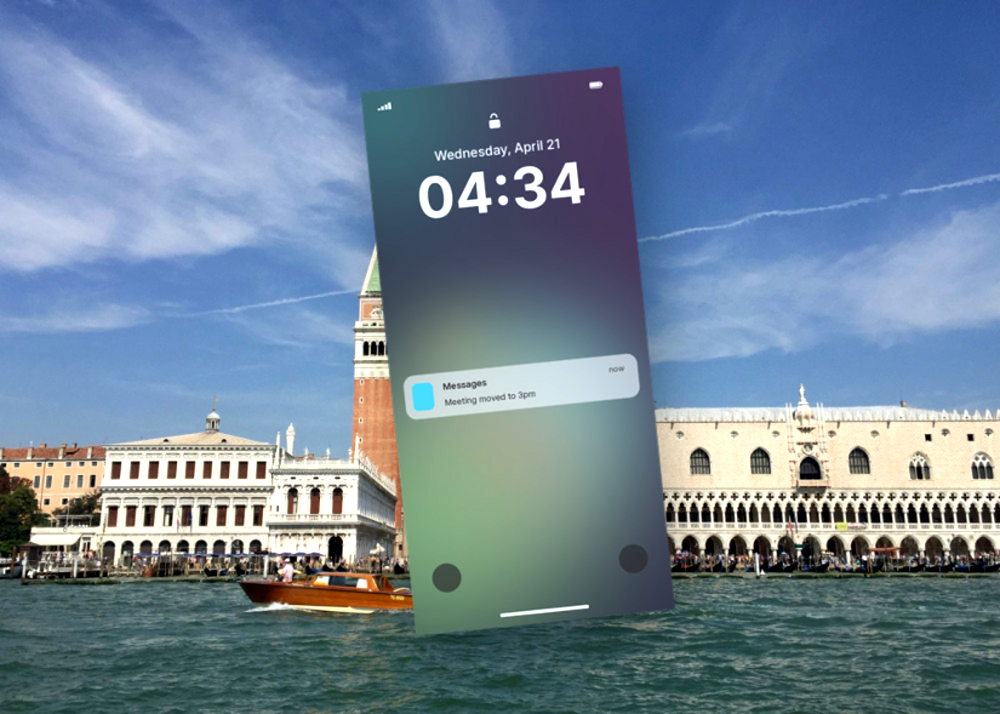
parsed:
4:34
